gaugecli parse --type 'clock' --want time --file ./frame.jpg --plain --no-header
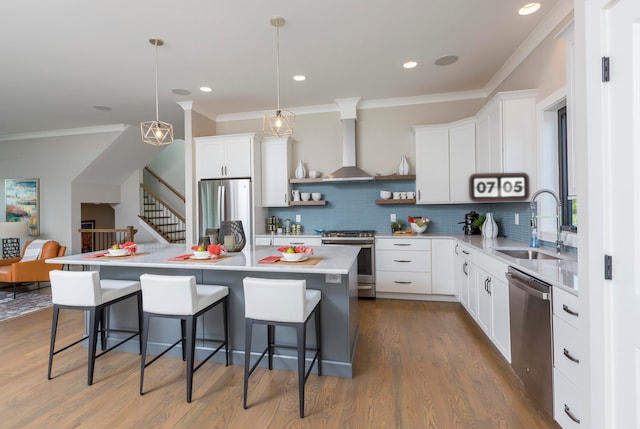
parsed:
7:05
